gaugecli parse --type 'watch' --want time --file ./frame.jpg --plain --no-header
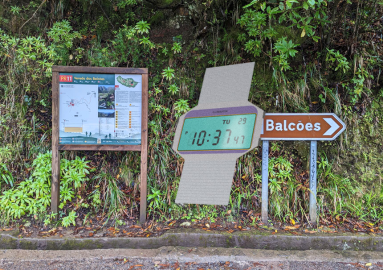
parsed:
10:37:47
